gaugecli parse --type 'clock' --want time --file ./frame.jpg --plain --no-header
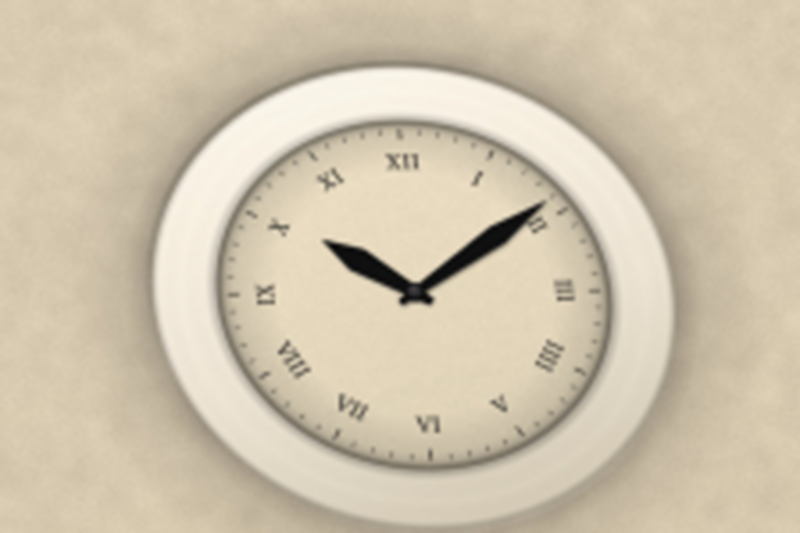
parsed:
10:09
